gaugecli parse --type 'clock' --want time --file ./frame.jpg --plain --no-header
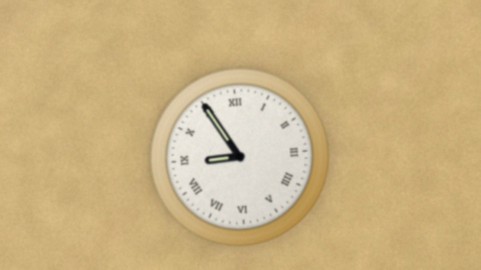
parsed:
8:55
